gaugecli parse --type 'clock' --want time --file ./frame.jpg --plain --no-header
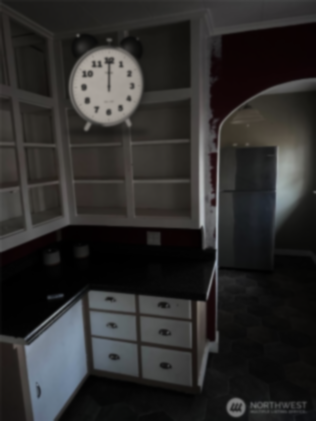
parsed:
12:00
